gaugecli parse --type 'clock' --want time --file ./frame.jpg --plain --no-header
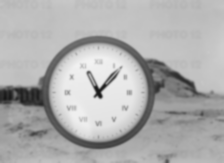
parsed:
11:07
